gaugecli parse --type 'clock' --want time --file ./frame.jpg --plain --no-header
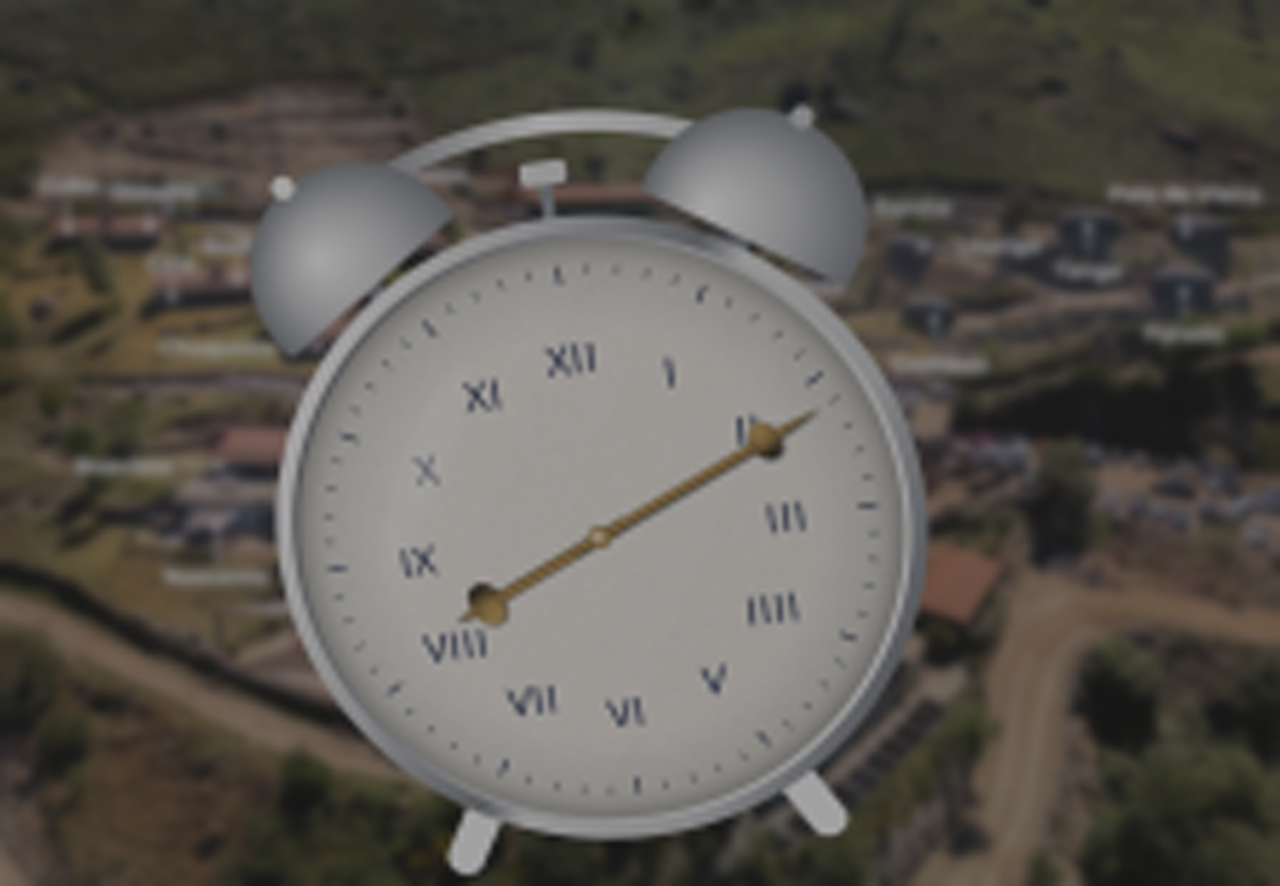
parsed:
8:11
